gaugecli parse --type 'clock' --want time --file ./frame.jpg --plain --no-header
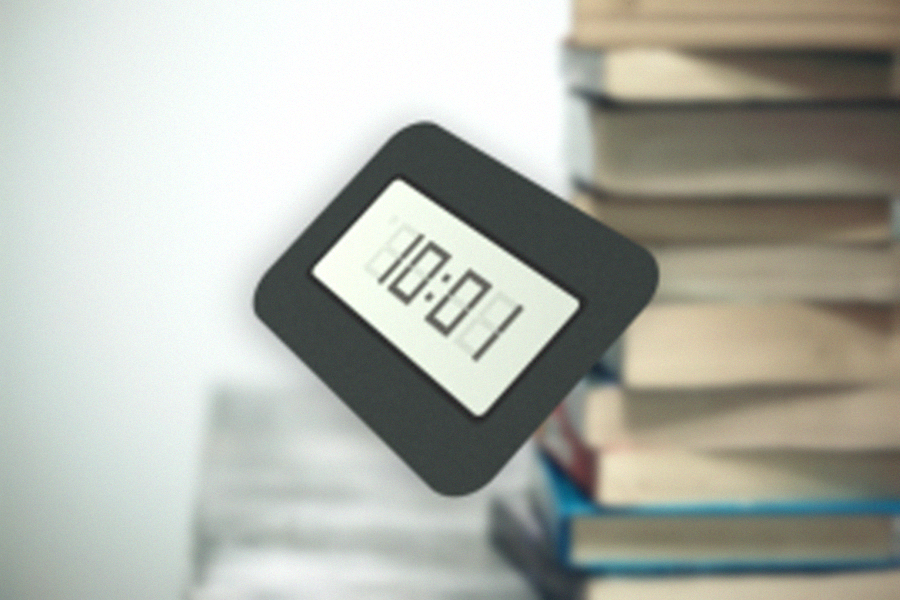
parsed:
10:01
